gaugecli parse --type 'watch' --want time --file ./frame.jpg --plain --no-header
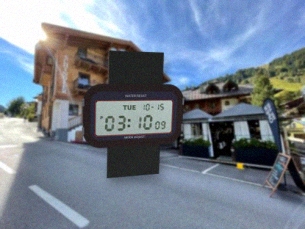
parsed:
3:10:09
